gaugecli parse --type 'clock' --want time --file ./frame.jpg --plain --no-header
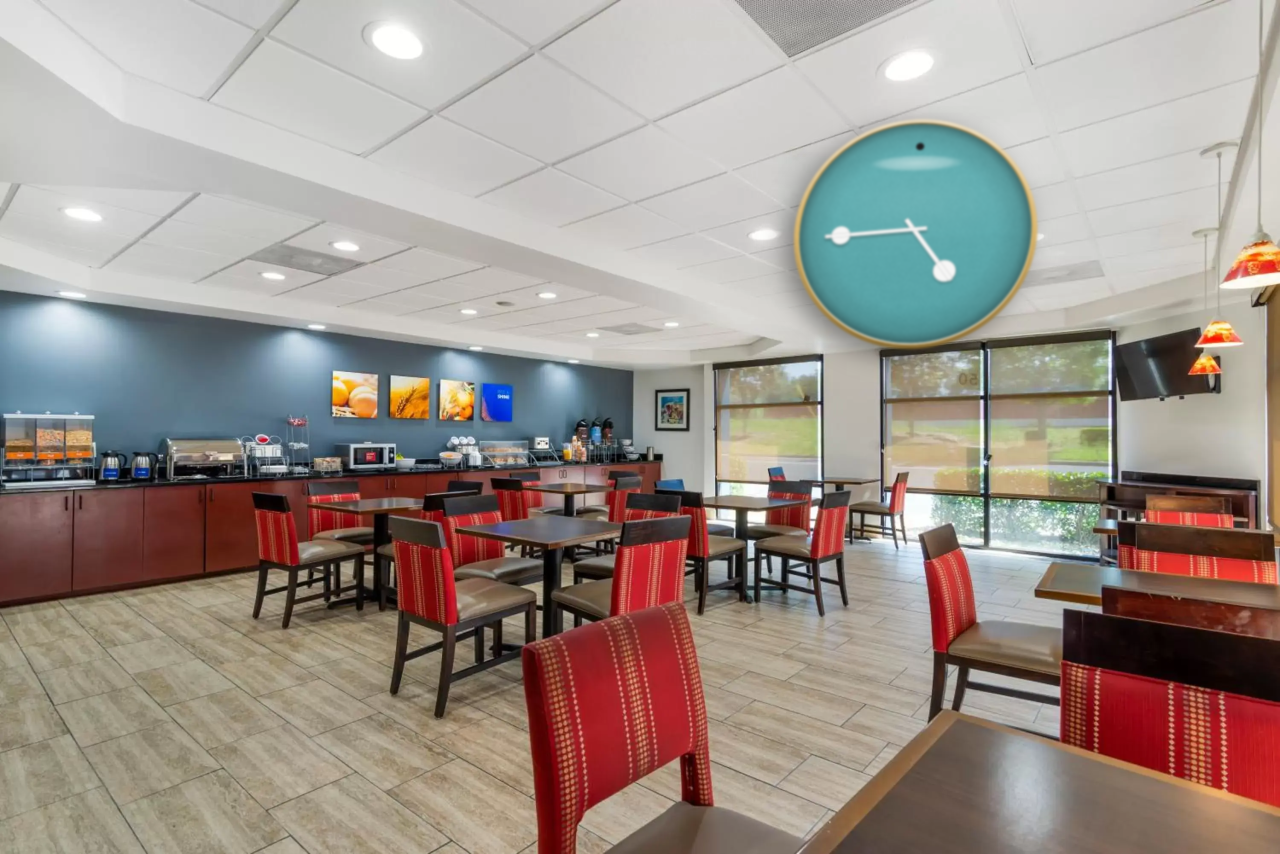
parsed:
4:44
